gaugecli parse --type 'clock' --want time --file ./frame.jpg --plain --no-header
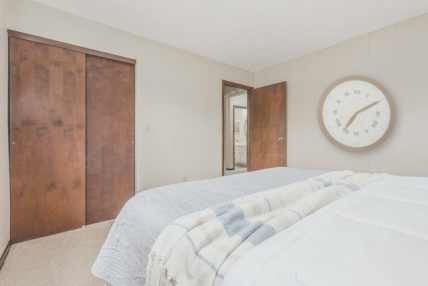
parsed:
7:10
